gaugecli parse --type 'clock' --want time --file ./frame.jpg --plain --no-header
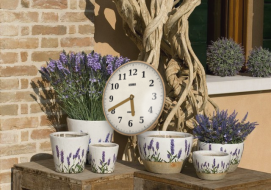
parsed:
5:41
